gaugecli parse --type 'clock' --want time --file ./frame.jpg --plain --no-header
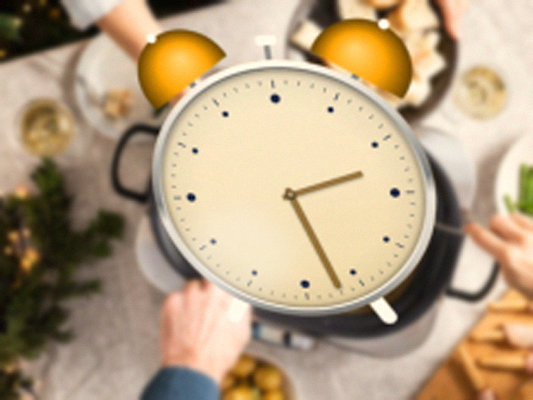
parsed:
2:27
